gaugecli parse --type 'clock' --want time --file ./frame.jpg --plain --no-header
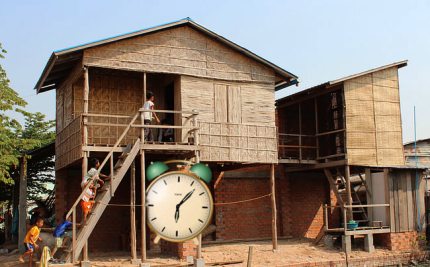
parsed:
6:07
